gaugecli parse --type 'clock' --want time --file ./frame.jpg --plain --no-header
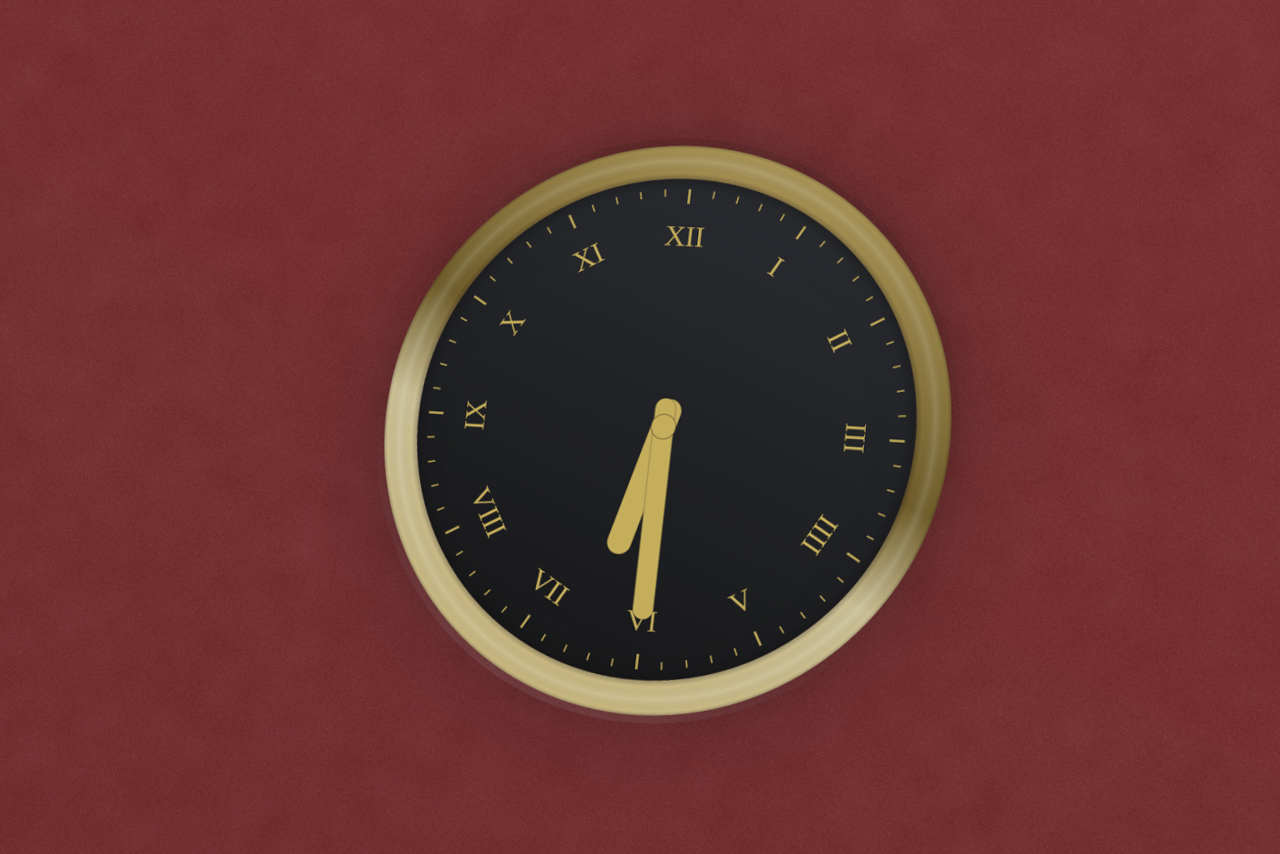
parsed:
6:30
